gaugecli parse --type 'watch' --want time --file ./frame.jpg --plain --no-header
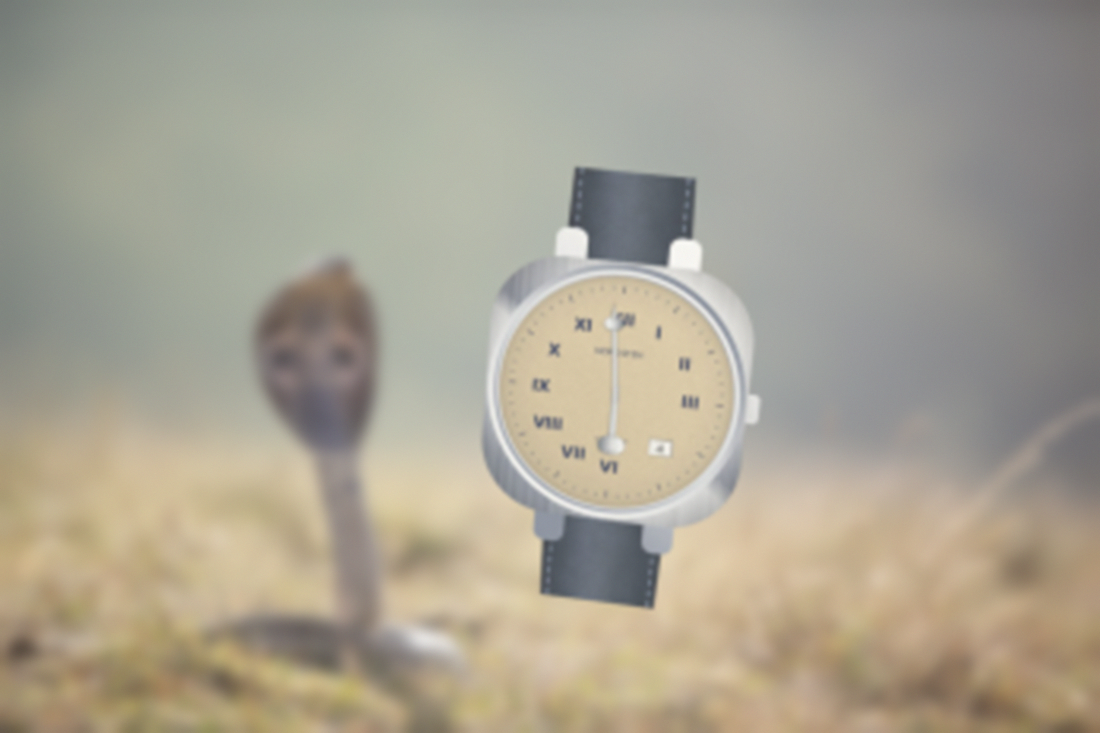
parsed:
5:59
